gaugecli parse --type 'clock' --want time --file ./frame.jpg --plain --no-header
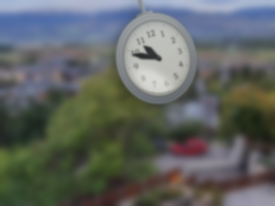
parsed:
10:49
